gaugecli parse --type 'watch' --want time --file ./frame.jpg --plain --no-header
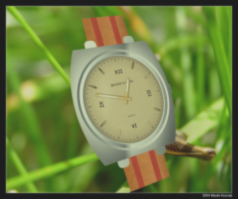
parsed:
12:48
